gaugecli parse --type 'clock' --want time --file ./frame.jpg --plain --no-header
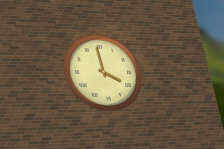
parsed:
3:59
